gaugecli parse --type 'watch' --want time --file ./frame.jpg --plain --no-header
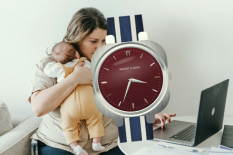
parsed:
3:34
